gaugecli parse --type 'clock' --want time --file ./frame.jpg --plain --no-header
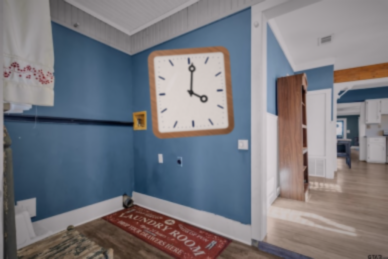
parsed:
4:01
